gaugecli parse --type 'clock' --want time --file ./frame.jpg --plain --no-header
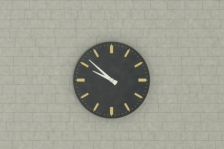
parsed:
9:52
